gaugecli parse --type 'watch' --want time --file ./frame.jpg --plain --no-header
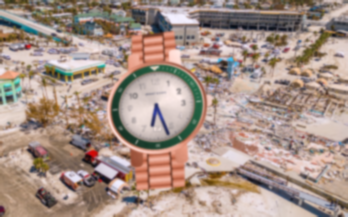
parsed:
6:27
